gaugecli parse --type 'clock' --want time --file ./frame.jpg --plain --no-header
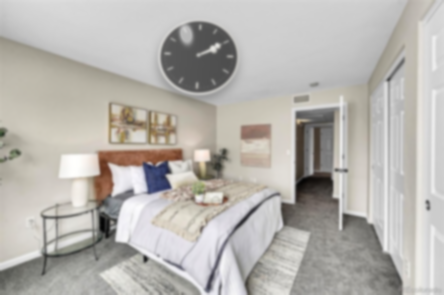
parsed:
2:10
